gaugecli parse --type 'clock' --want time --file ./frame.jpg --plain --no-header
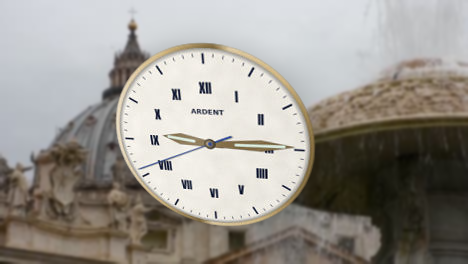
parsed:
9:14:41
